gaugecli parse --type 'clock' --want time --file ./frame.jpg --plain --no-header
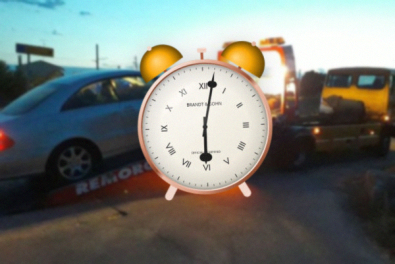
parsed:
6:02
